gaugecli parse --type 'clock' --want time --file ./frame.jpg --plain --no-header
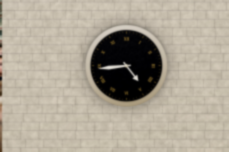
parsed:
4:44
